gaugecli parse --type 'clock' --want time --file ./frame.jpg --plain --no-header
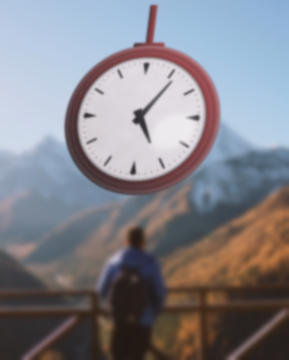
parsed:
5:06
